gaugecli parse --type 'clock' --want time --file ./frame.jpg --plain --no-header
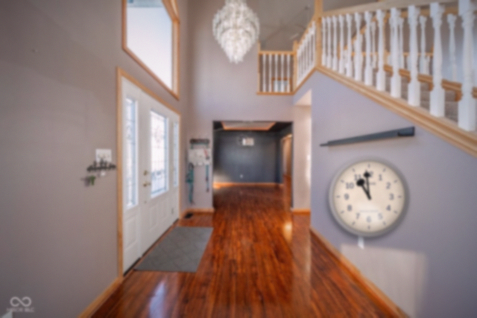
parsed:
10:59
